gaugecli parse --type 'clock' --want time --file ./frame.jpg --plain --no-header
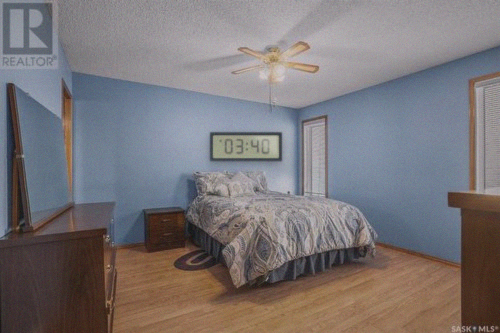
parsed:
3:40
